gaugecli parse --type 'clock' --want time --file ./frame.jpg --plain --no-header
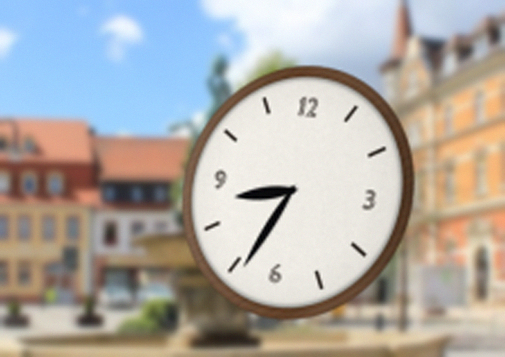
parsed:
8:34
